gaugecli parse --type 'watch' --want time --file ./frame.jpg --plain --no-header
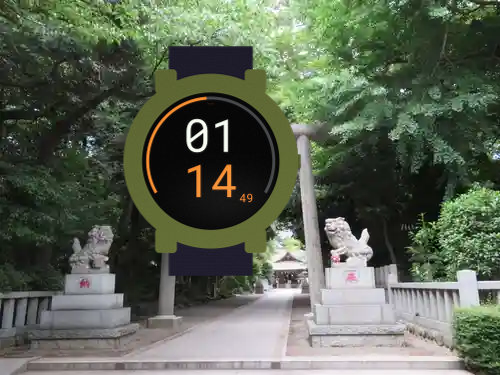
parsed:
1:14:49
